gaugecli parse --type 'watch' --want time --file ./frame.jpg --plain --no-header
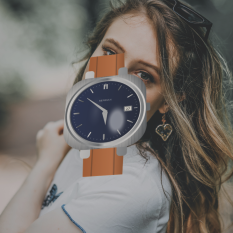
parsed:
5:52
